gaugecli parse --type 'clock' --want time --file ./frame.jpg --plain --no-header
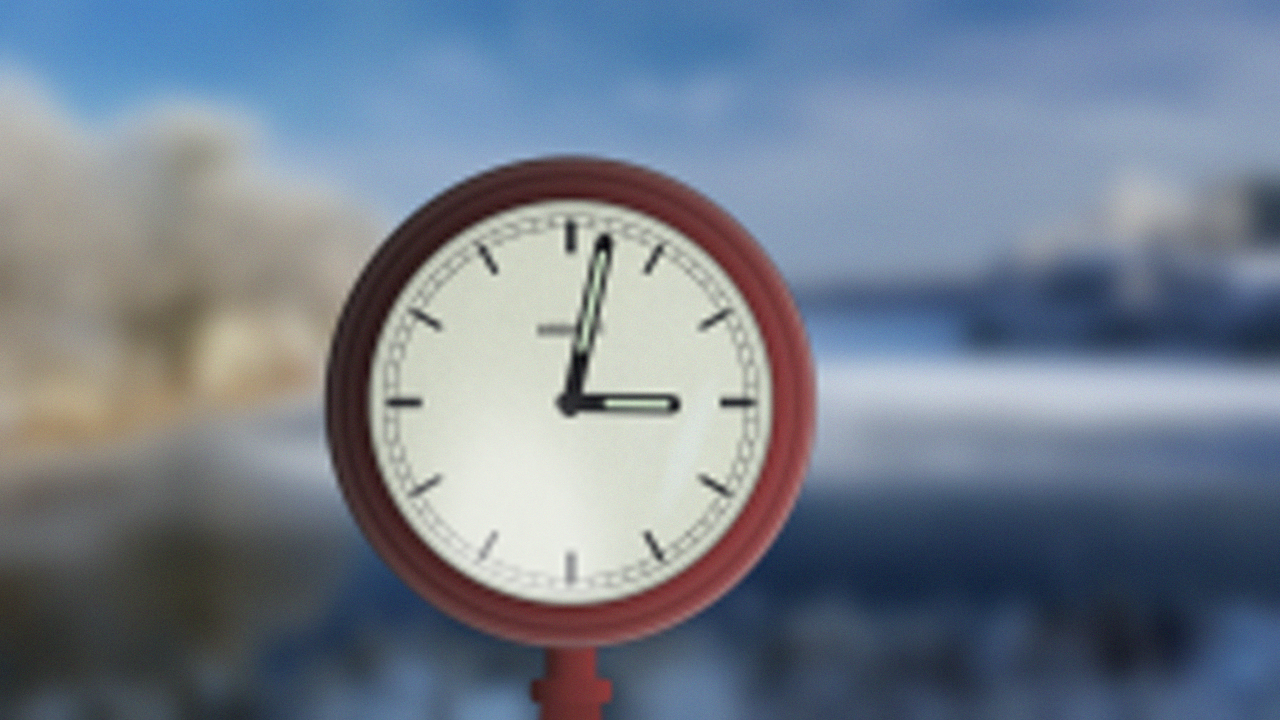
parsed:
3:02
